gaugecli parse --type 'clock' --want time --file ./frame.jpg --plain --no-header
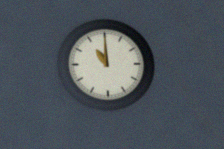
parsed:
11:00
